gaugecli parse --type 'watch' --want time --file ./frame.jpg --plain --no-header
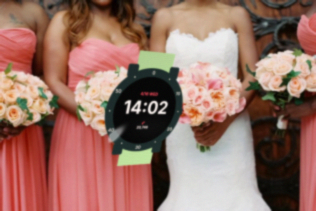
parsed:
14:02
